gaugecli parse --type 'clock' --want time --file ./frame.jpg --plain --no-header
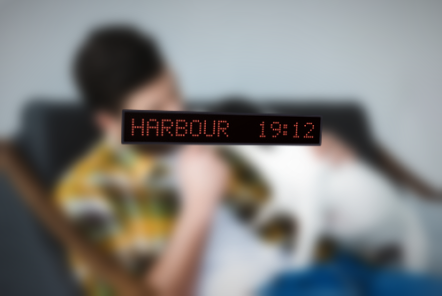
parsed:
19:12
